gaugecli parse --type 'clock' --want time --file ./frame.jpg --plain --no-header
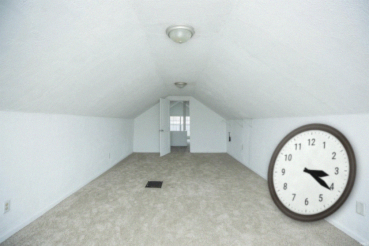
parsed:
3:21
